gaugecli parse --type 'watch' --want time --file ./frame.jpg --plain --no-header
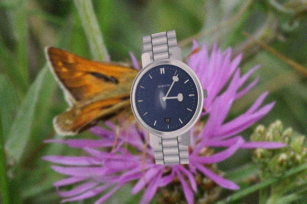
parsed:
3:06
